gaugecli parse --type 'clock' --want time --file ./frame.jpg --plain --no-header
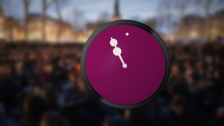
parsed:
10:55
